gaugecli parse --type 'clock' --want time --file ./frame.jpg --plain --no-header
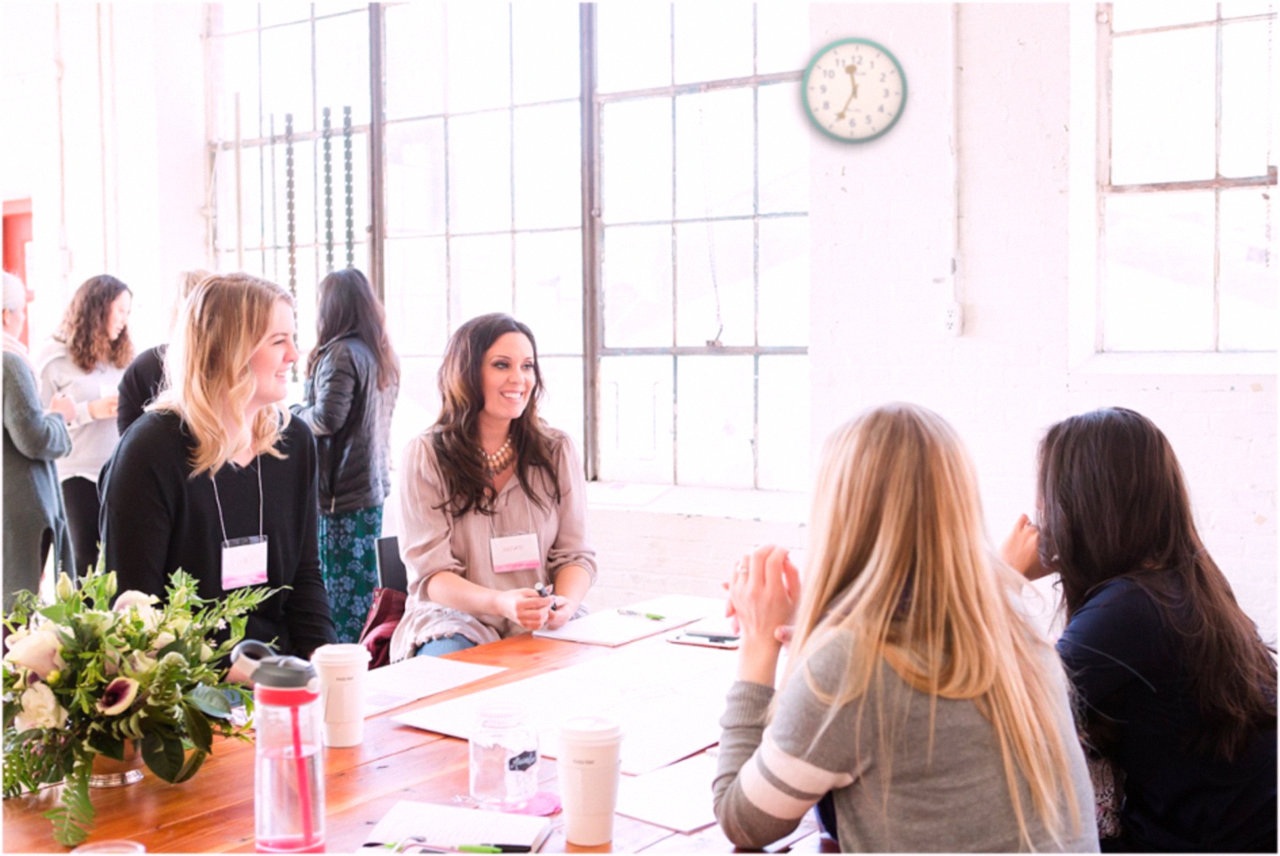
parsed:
11:34
